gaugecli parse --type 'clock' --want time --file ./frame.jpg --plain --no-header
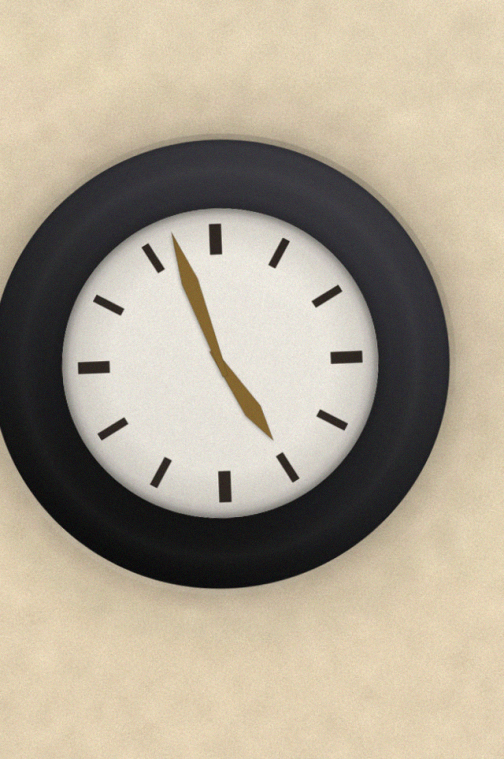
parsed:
4:57
